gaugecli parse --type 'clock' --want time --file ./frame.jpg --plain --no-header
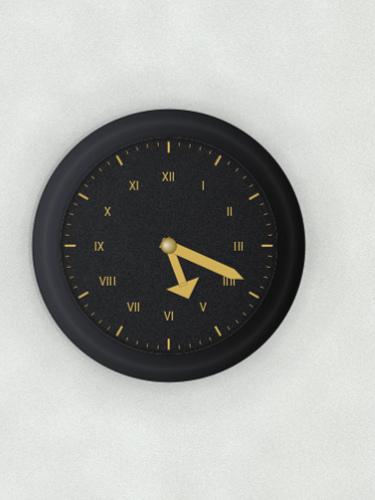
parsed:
5:19
